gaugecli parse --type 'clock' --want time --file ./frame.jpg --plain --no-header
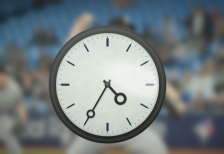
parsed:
4:35
